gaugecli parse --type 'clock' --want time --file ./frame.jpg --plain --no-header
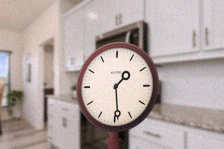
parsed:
1:29
